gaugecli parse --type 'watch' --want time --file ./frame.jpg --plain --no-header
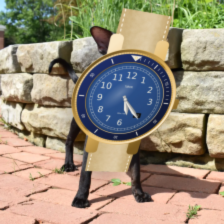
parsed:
5:23
